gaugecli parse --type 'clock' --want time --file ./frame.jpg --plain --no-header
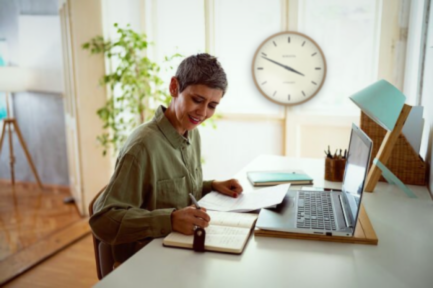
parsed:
3:49
